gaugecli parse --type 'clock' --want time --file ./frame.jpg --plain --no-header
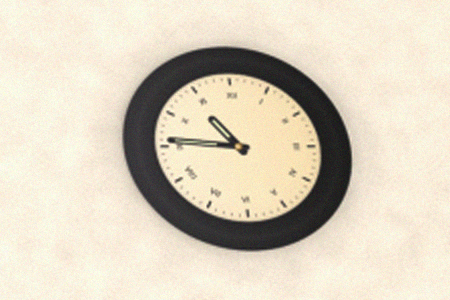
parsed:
10:46
